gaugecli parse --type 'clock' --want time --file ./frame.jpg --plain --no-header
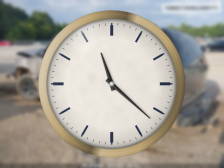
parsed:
11:22
